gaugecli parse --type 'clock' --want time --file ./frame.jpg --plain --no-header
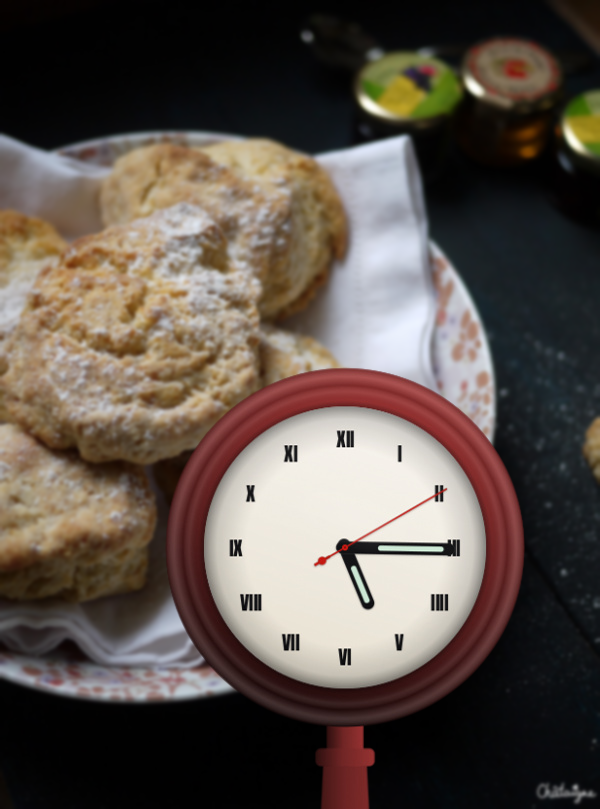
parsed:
5:15:10
